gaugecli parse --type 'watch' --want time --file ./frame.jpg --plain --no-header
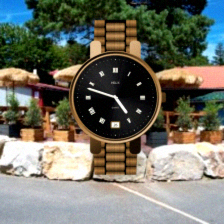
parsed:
4:48
